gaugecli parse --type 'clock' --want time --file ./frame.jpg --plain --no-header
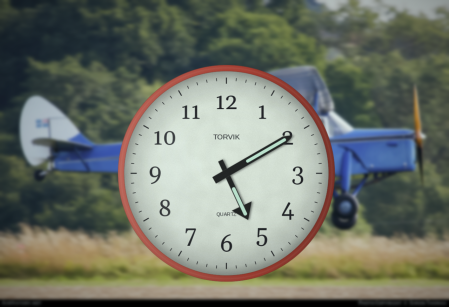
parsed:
5:10
